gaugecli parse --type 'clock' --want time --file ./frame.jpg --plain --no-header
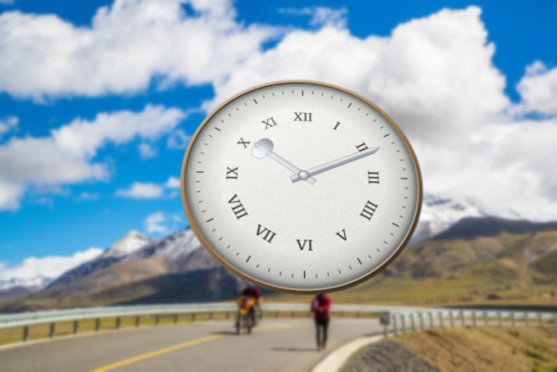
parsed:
10:11
